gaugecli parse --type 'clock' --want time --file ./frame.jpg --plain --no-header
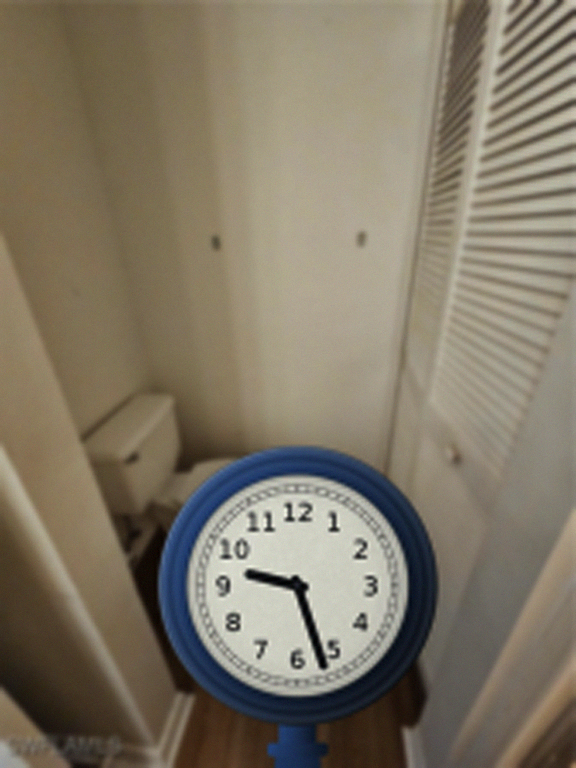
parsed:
9:27
